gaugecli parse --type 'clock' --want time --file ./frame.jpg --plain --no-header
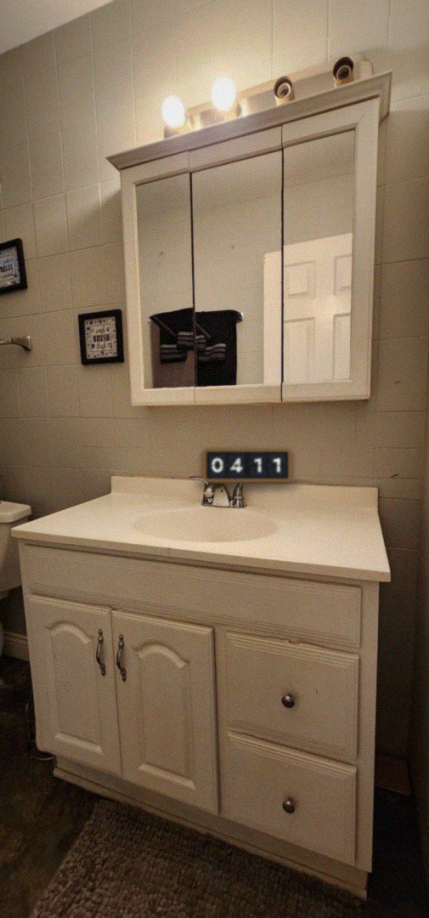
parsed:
4:11
